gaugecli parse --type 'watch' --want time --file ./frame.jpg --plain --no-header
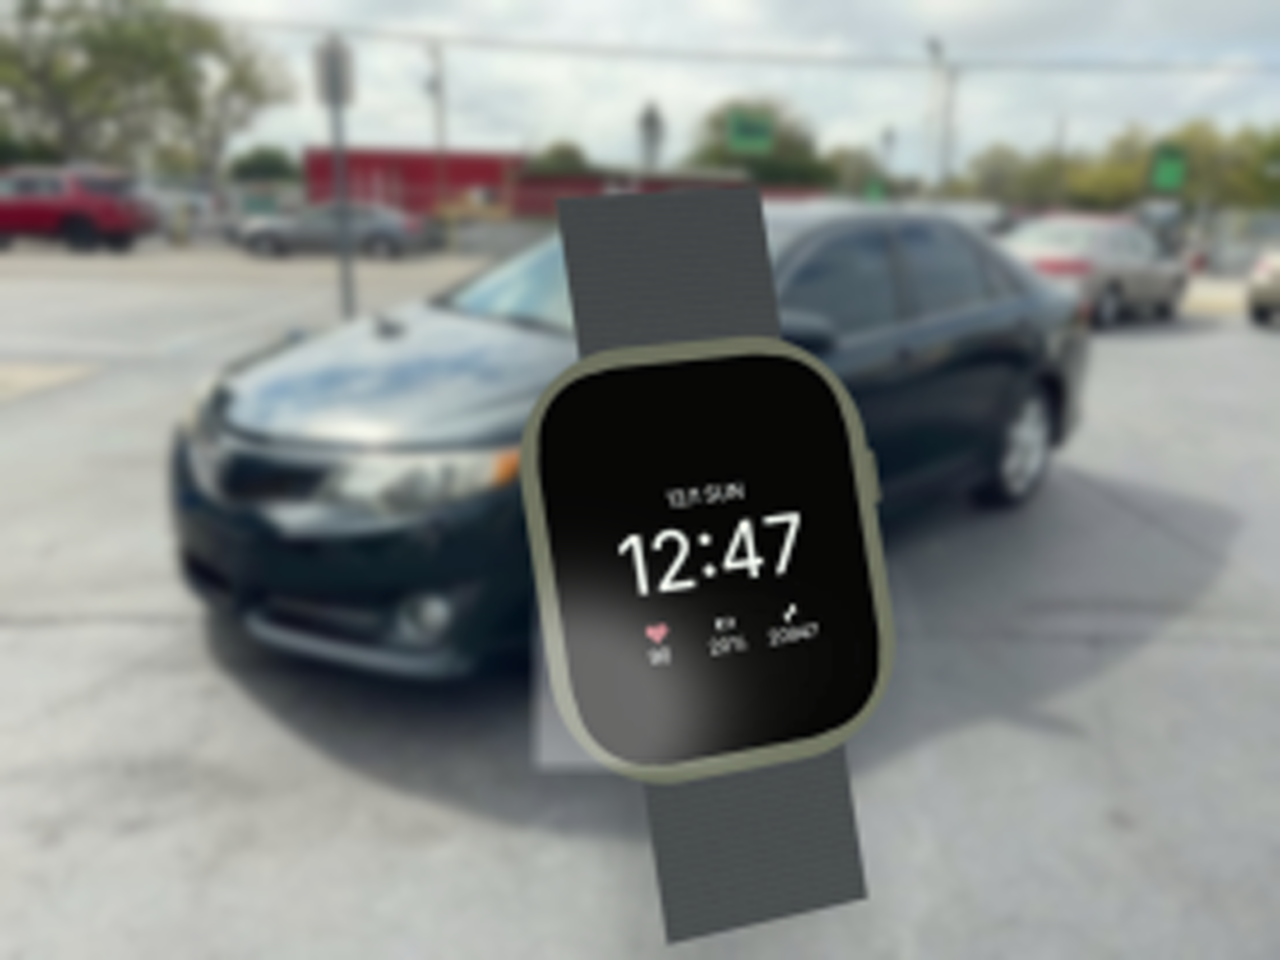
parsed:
12:47
